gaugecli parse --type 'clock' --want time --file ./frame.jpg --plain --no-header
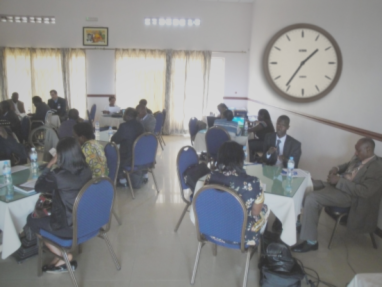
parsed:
1:36
